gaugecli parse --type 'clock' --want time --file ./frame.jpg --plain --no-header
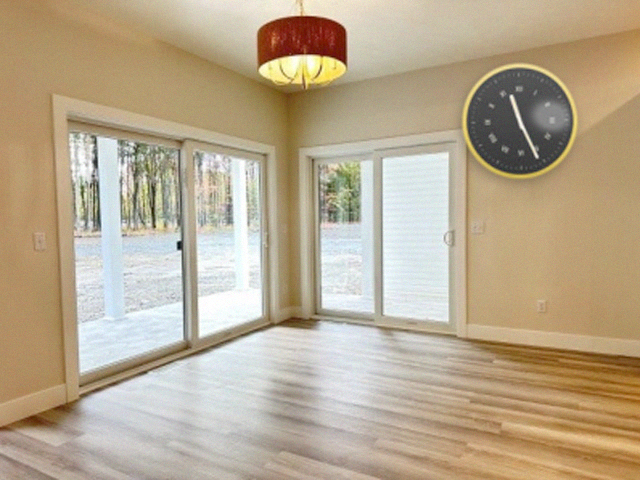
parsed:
11:26
